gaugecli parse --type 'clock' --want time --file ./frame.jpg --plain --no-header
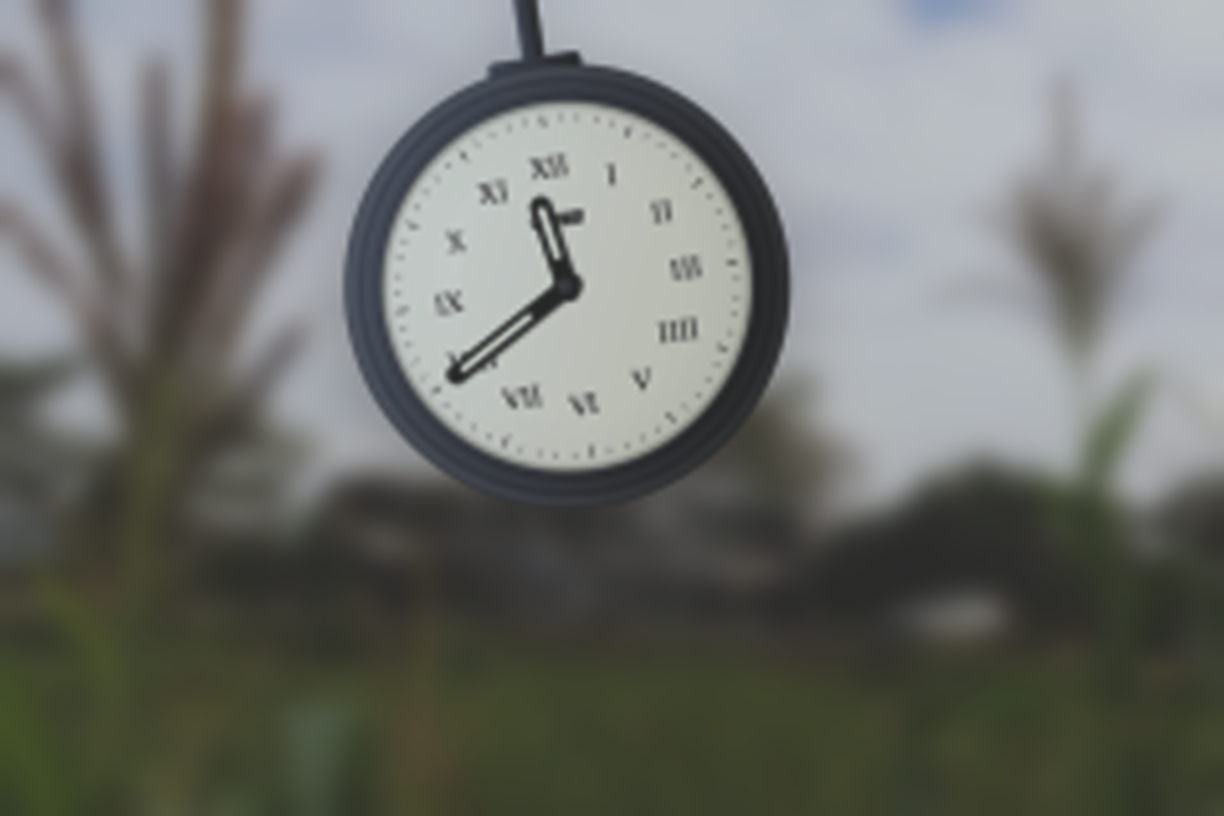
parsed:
11:40
